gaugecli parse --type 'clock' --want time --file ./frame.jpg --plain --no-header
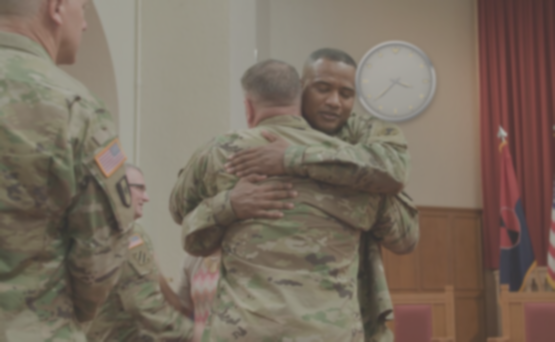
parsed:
3:38
